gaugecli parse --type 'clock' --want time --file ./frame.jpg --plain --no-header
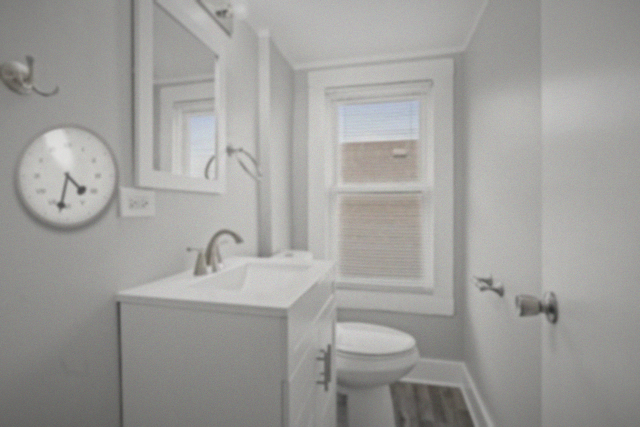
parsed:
4:32
